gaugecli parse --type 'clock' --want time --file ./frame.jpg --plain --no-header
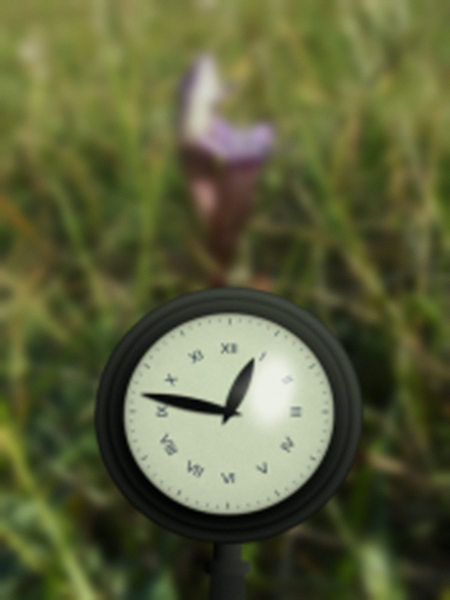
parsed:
12:47
